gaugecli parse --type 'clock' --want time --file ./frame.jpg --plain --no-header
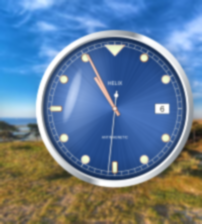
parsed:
10:55:31
